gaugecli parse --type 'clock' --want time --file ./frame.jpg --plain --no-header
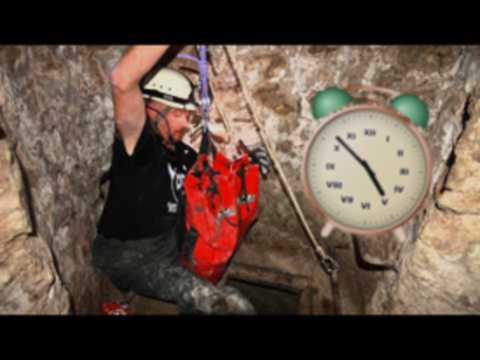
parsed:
4:52
